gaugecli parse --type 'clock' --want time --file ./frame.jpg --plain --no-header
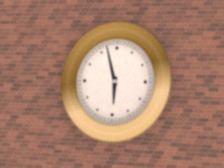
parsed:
5:57
